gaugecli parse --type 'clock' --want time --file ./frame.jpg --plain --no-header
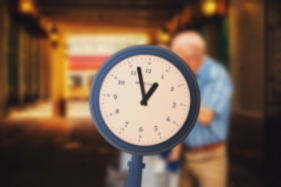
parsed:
12:57
